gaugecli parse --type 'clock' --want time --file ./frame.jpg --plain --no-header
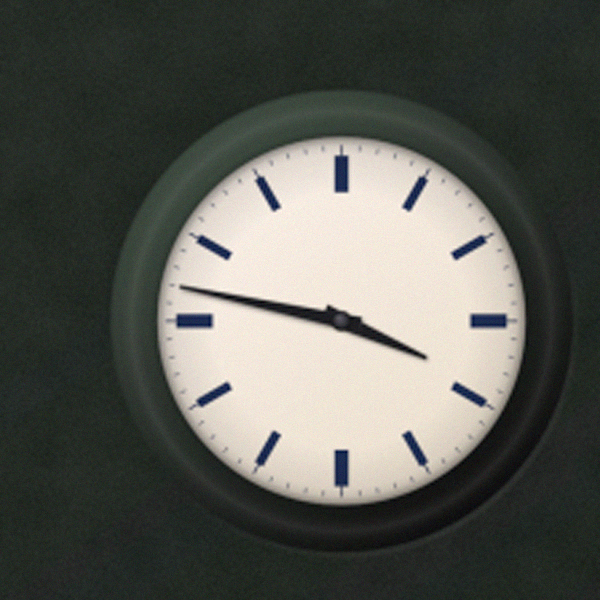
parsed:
3:47
